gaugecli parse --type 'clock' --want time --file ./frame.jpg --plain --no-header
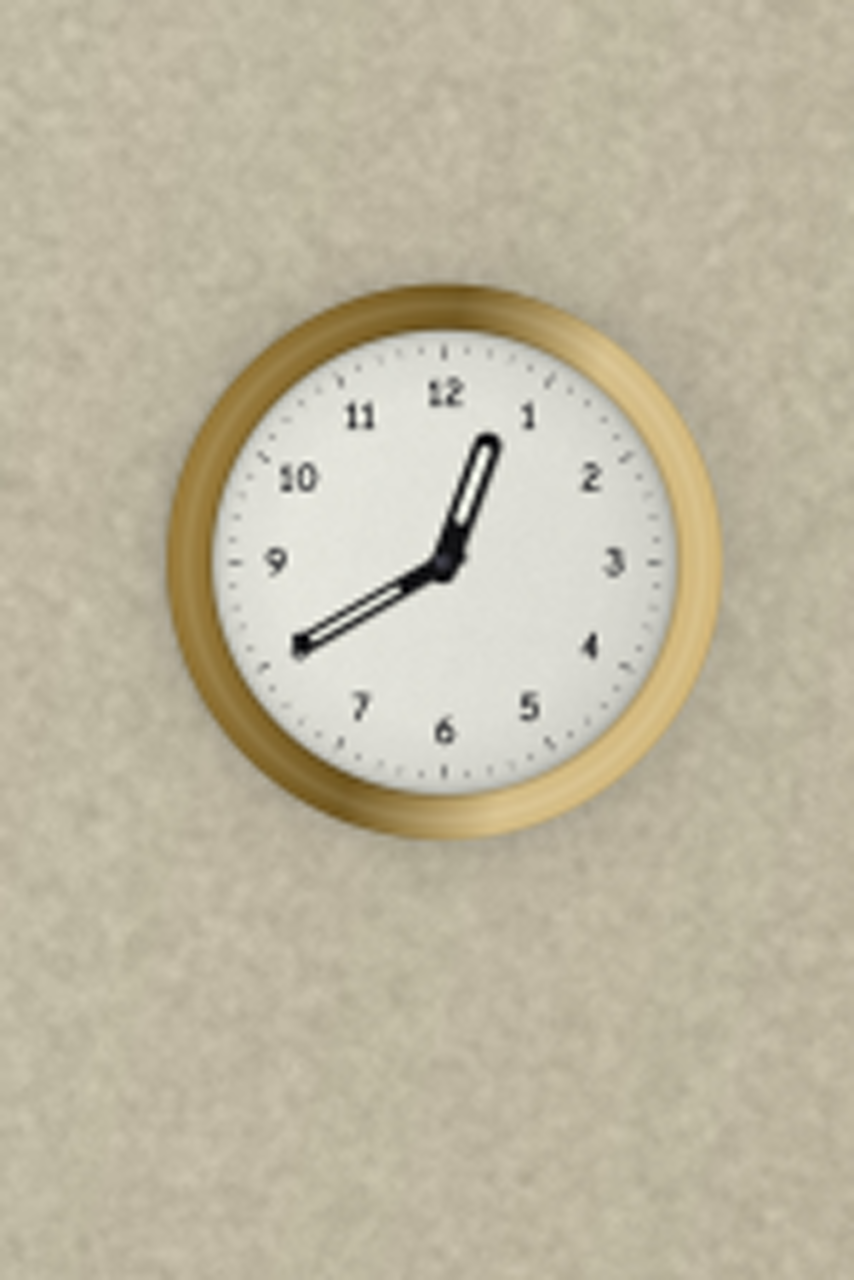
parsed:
12:40
